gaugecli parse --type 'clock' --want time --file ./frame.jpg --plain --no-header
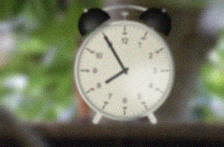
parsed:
7:55
